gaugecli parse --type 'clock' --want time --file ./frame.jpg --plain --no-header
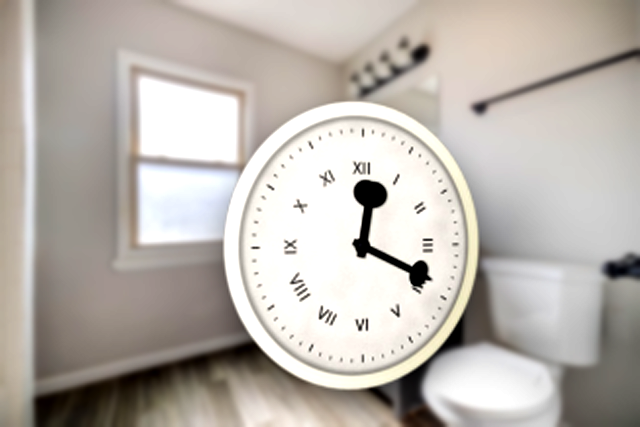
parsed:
12:19
